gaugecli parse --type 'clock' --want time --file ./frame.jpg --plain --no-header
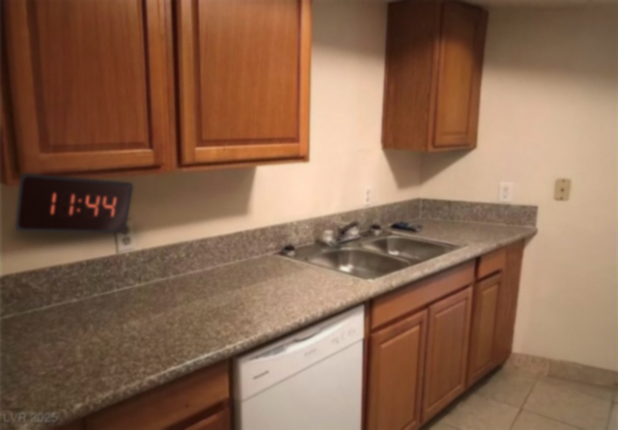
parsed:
11:44
